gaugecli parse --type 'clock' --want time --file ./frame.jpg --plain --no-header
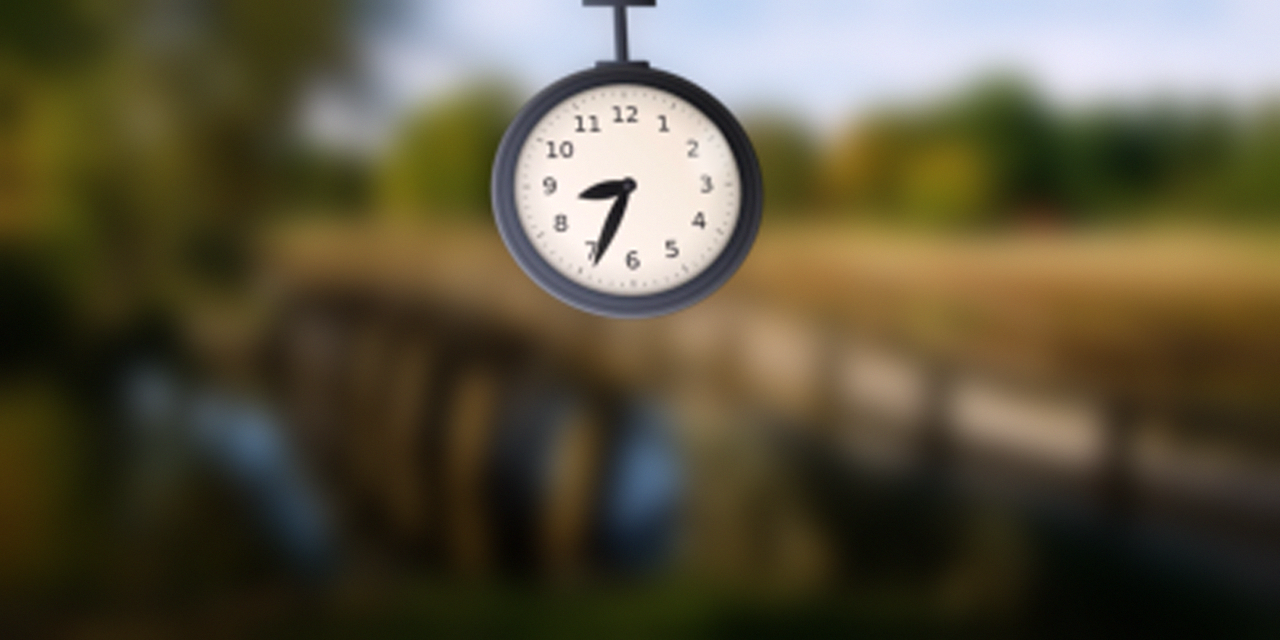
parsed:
8:34
